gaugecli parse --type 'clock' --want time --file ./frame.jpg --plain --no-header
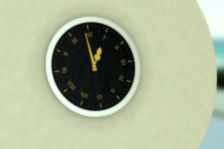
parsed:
12:59
